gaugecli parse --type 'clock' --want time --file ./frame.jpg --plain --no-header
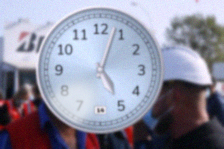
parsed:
5:03
